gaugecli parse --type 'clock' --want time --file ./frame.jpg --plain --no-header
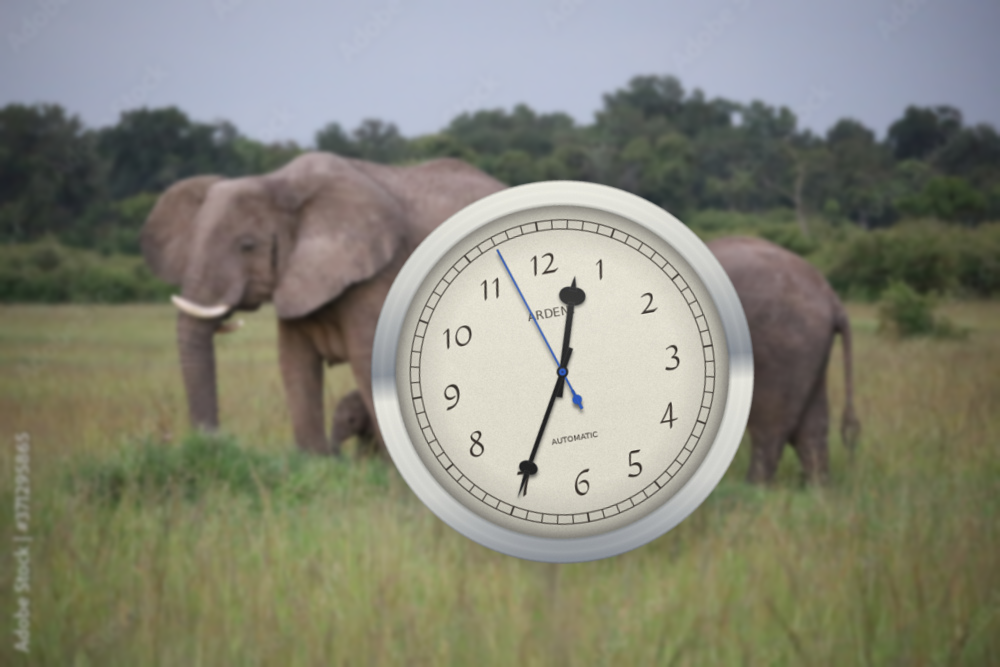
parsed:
12:34:57
